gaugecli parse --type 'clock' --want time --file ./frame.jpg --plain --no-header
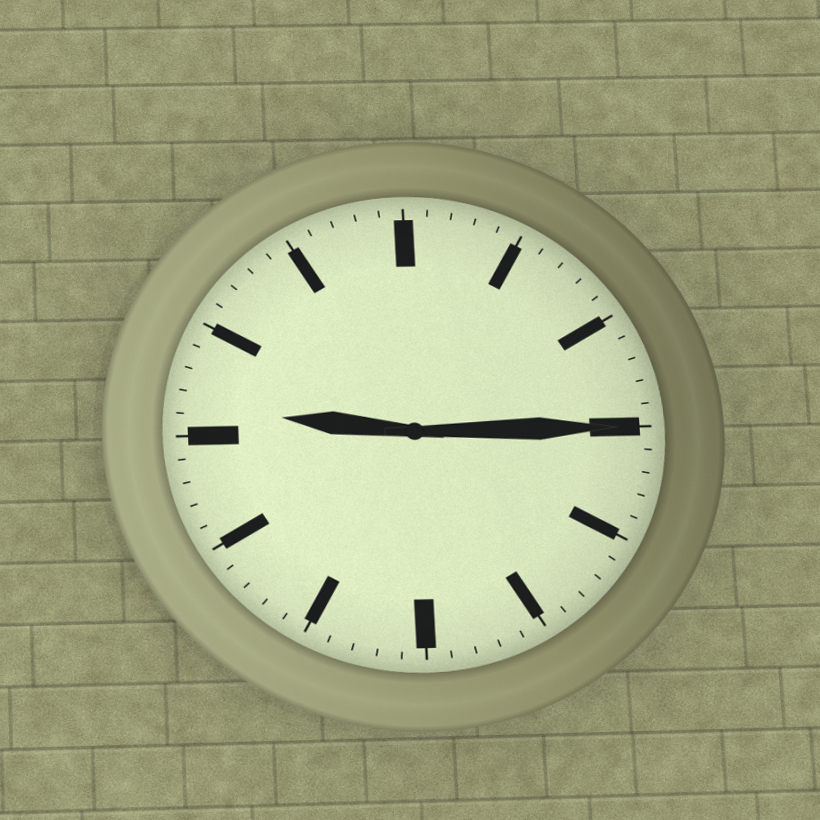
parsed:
9:15
